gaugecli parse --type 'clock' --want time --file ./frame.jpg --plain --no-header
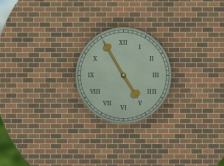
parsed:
4:55
